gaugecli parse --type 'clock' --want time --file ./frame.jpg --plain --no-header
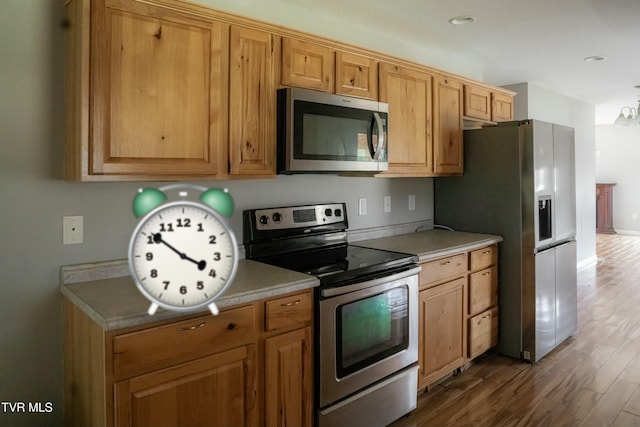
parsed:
3:51
